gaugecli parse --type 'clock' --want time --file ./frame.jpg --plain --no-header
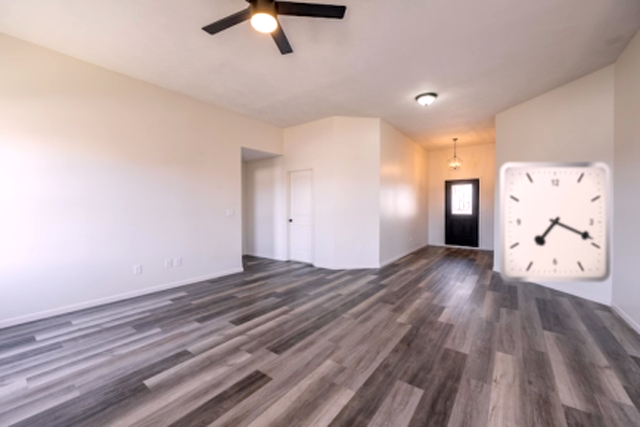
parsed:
7:19
